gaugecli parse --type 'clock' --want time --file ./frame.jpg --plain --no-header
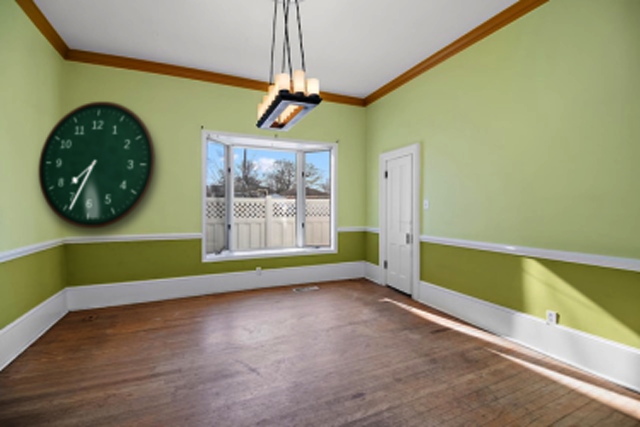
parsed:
7:34
